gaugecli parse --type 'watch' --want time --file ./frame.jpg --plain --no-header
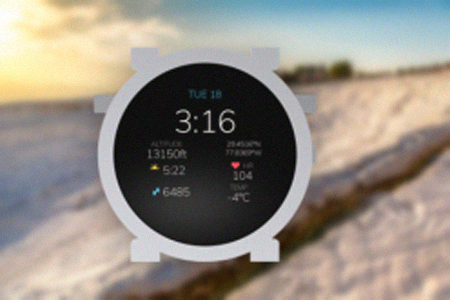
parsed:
3:16
